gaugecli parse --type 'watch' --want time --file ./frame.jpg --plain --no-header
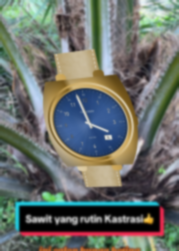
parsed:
3:58
